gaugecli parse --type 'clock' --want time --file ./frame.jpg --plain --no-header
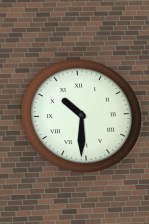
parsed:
10:31
